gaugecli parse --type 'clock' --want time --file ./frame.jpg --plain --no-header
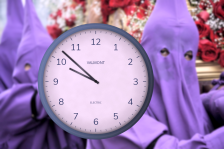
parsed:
9:52
